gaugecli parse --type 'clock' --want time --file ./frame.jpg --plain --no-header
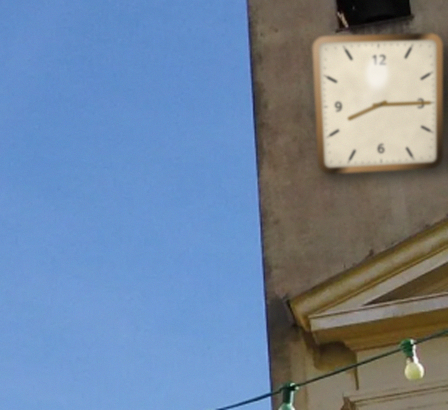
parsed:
8:15
